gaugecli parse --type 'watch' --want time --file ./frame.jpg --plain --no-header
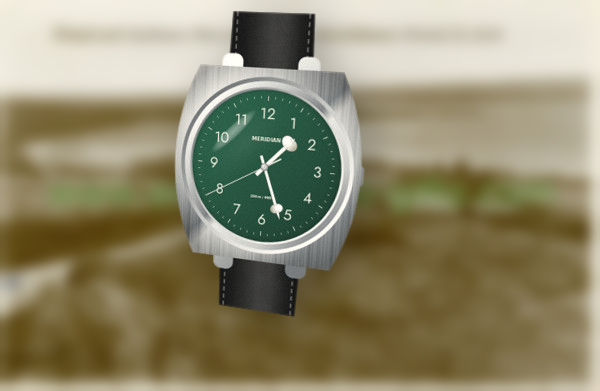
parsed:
1:26:40
